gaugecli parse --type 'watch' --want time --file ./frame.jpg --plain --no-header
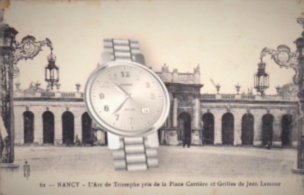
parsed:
10:37
